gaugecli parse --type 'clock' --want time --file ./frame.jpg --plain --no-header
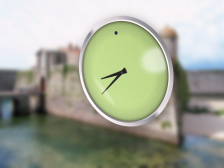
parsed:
8:39
